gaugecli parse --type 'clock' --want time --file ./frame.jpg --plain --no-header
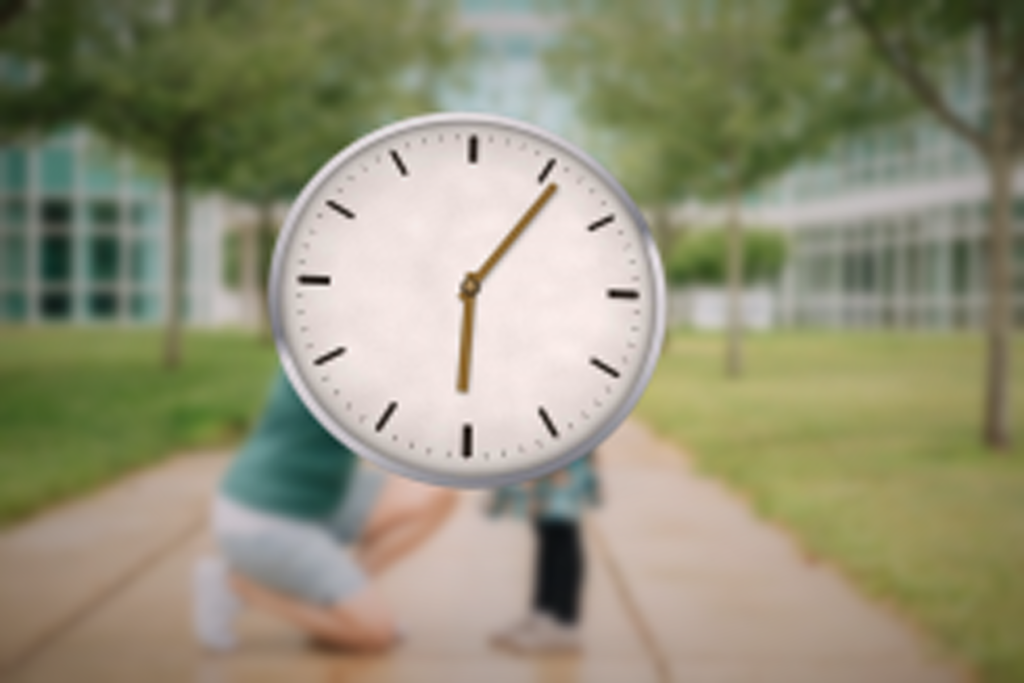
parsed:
6:06
